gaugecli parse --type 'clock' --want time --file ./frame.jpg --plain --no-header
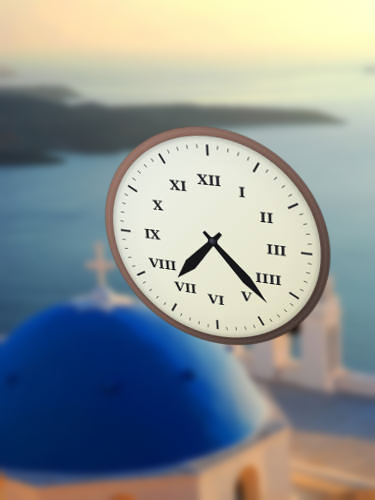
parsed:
7:23
